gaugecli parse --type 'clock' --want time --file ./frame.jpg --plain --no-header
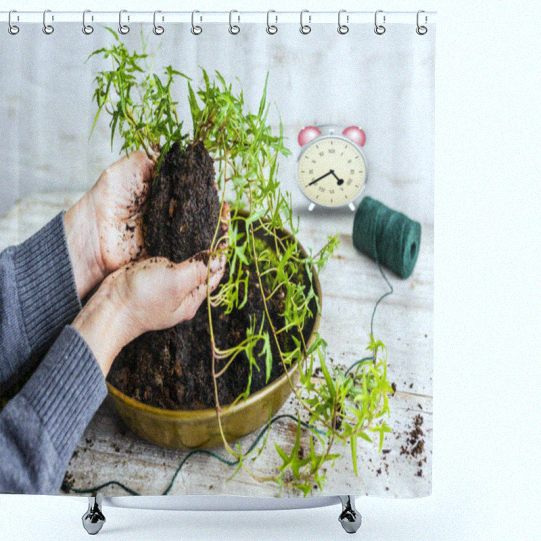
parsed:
4:40
